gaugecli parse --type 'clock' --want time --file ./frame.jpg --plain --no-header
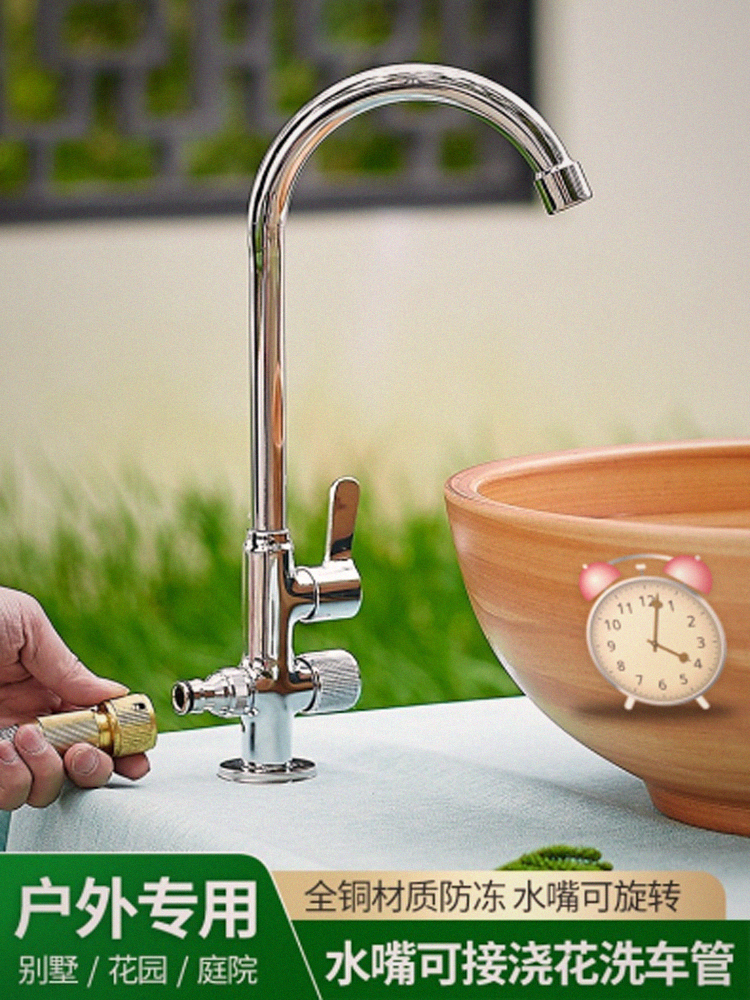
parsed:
4:02
